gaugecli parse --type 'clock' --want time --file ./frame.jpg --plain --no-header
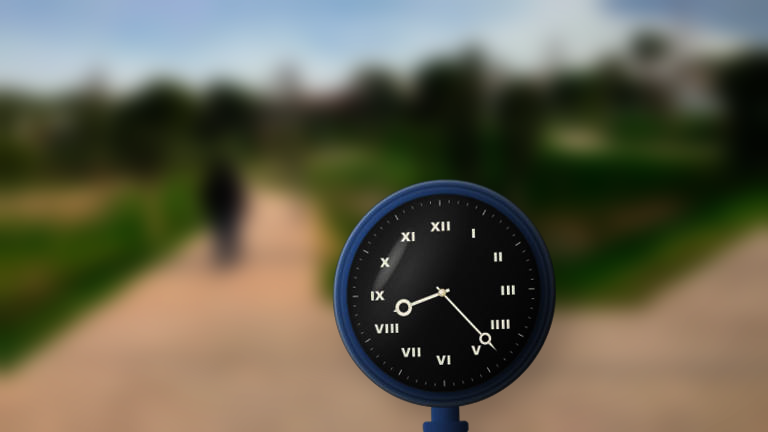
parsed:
8:23
